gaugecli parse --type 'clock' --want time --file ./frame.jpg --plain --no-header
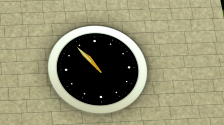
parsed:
10:54
